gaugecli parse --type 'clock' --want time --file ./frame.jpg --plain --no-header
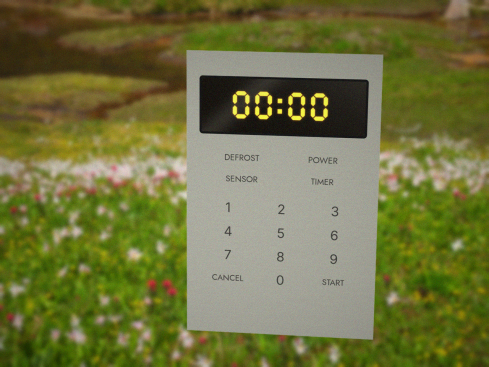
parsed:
0:00
